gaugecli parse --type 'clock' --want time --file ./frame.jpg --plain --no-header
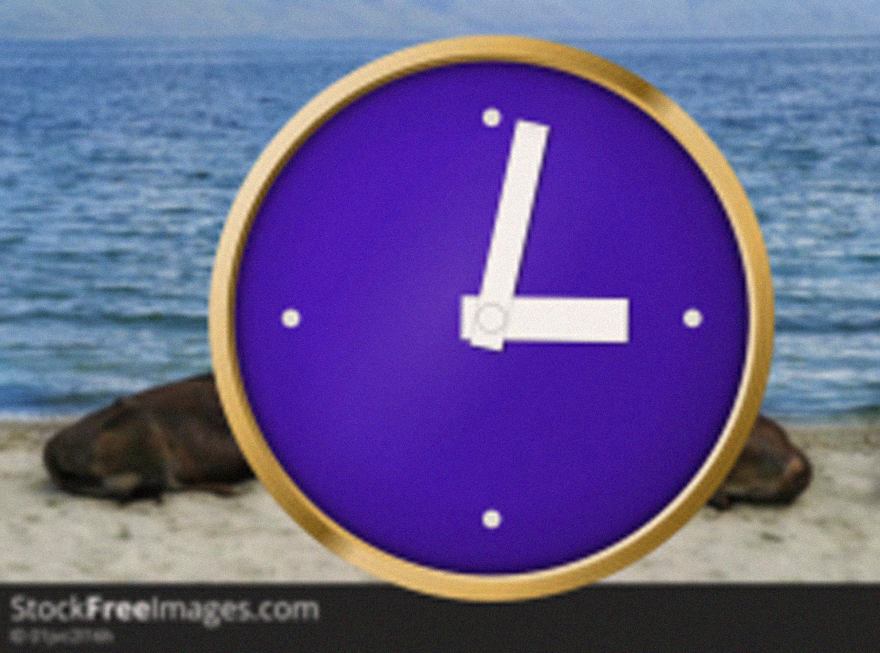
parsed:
3:02
